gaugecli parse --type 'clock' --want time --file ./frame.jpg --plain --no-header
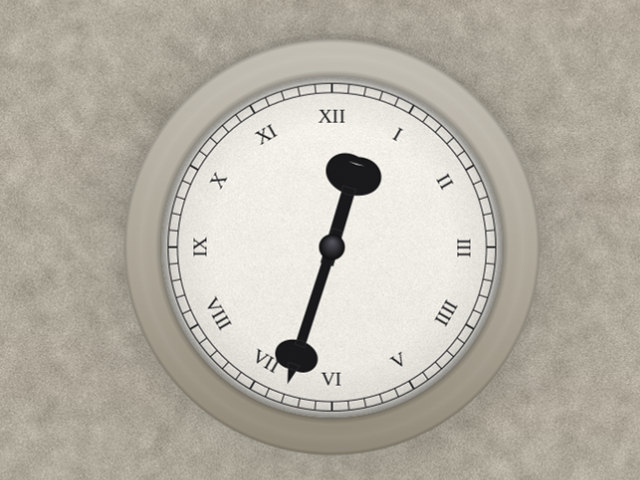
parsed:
12:33
